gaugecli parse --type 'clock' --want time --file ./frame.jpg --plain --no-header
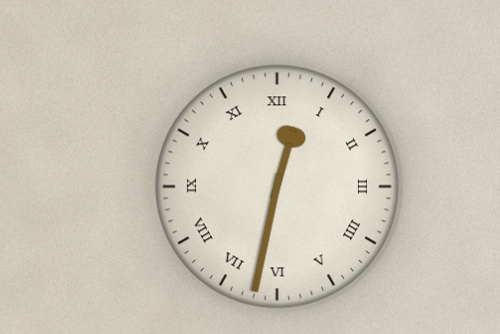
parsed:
12:32
